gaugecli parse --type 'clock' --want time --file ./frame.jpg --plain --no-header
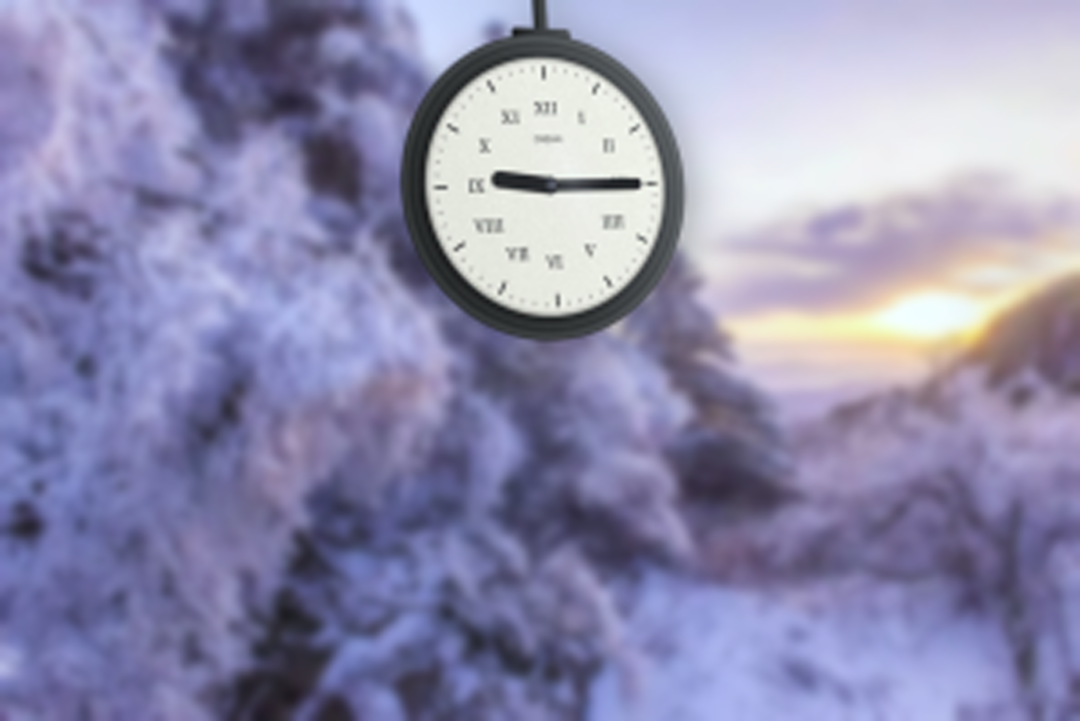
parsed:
9:15
